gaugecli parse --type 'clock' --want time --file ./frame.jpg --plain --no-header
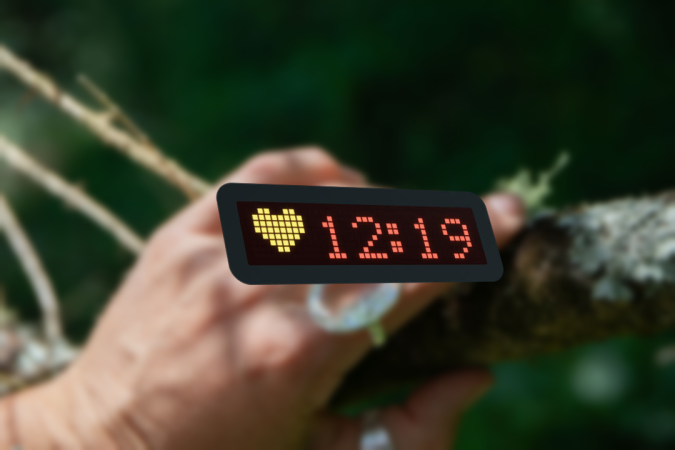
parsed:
12:19
